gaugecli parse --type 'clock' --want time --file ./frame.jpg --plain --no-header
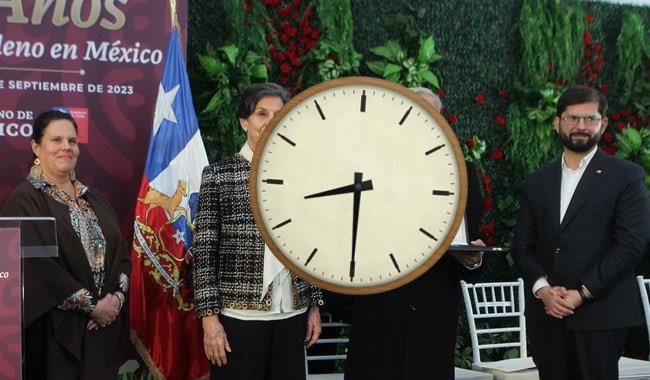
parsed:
8:30
